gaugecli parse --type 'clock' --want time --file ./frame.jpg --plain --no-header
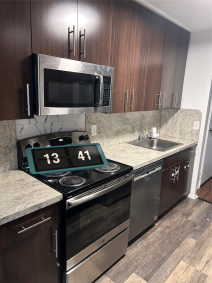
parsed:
13:41
